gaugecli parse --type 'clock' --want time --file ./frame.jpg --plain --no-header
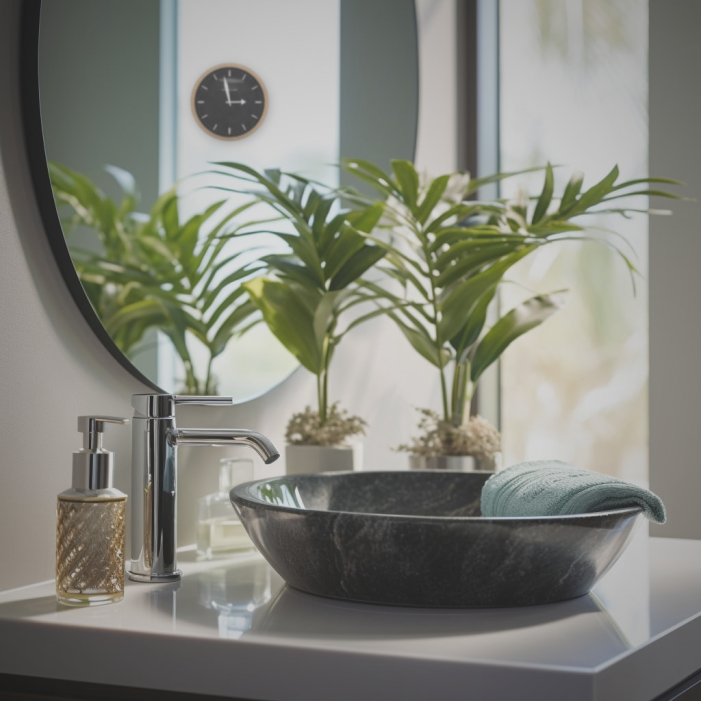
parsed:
2:58
